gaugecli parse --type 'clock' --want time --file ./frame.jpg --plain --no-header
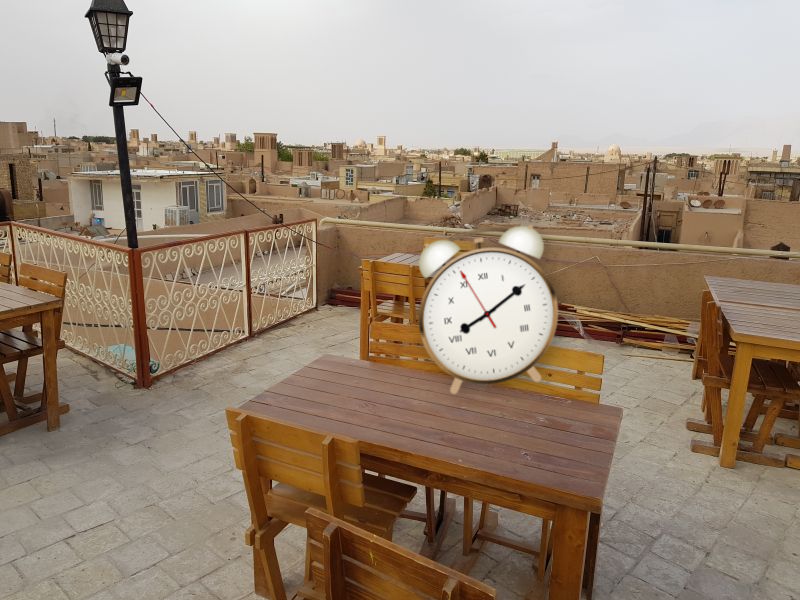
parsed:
8:09:56
